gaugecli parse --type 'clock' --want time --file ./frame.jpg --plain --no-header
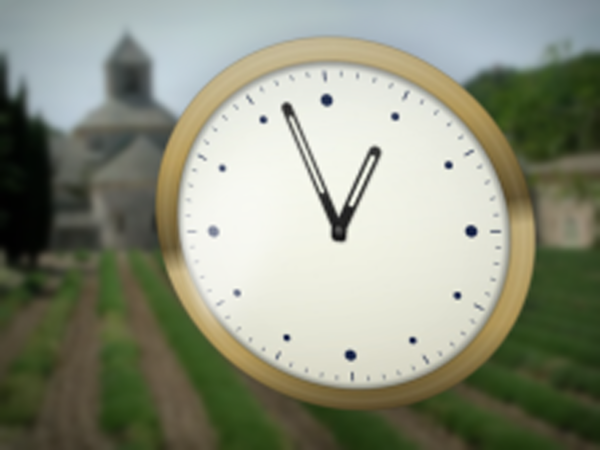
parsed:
12:57
